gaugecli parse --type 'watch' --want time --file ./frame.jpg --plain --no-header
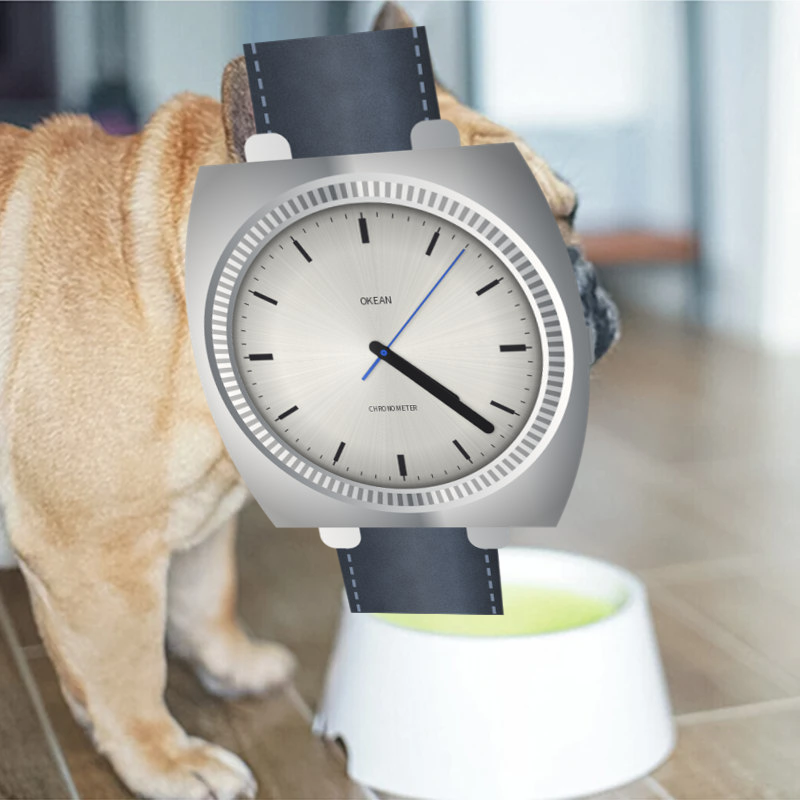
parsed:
4:22:07
